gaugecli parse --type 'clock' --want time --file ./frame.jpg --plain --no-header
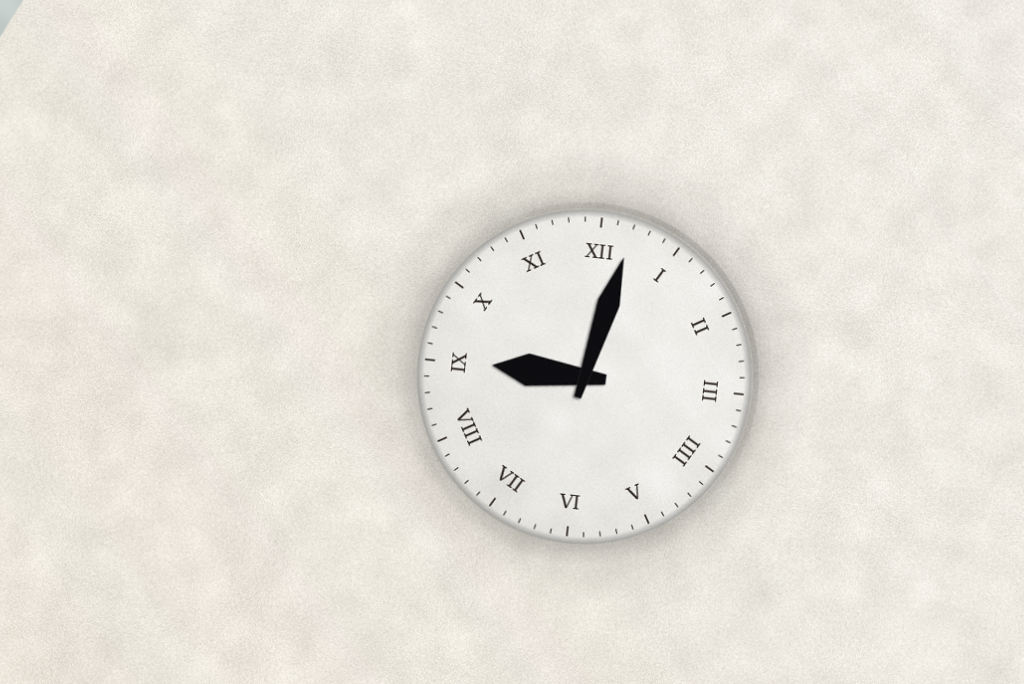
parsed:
9:02
